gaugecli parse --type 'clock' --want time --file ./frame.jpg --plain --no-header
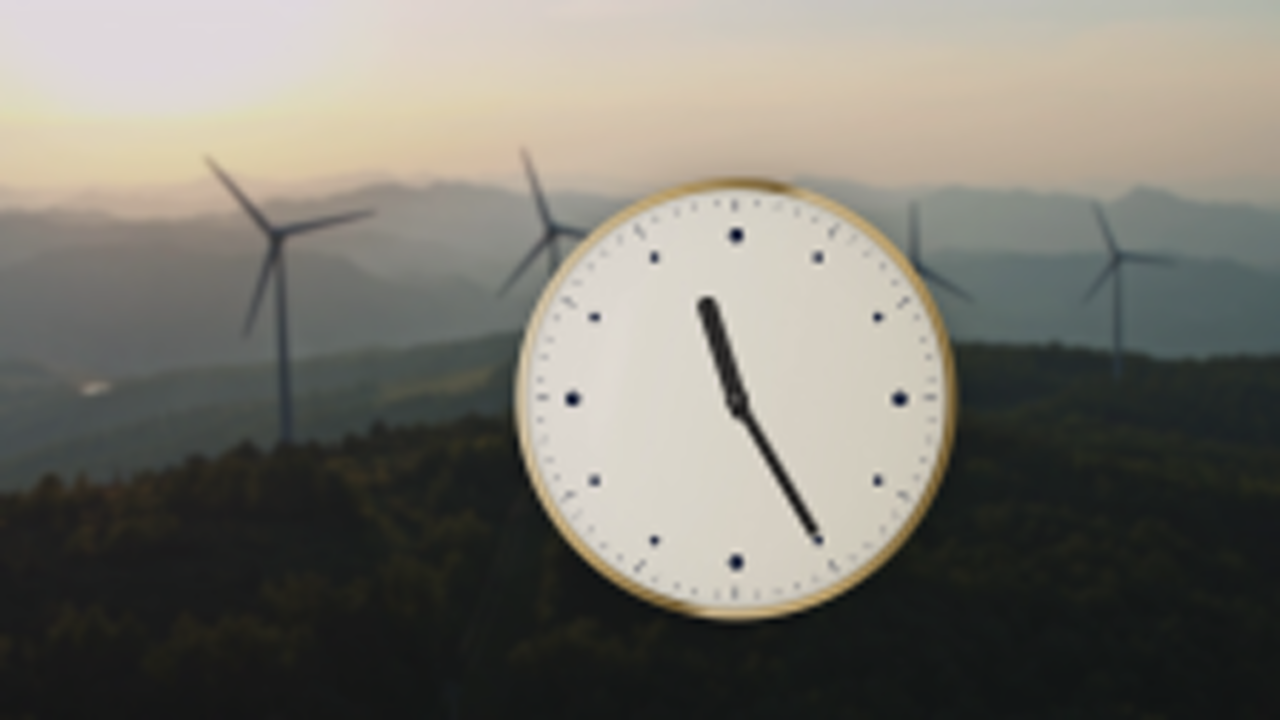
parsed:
11:25
